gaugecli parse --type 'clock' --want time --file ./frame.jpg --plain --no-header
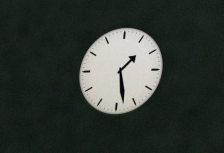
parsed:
1:28
